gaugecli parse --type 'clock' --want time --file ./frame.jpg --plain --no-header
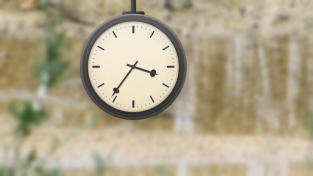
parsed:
3:36
